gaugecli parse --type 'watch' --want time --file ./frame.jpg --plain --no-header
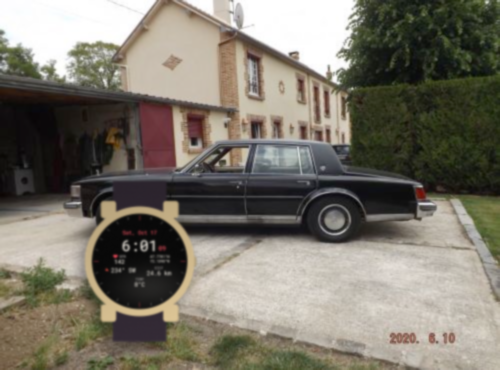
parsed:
6:01
